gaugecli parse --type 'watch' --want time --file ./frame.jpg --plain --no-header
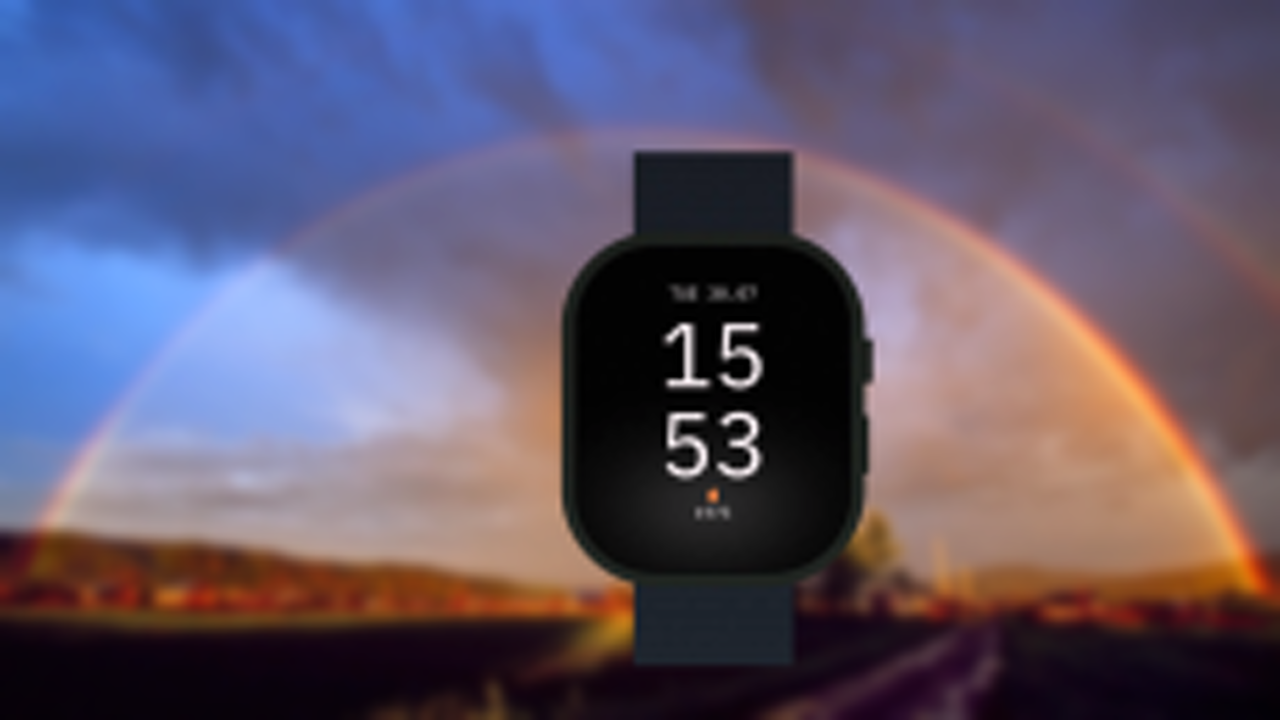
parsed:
15:53
